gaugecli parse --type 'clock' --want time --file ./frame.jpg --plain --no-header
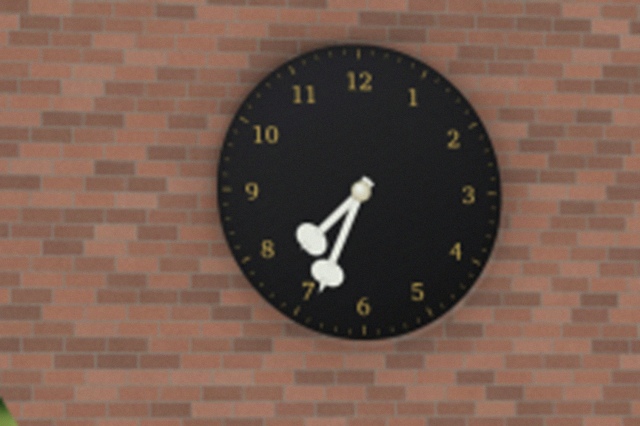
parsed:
7:34
